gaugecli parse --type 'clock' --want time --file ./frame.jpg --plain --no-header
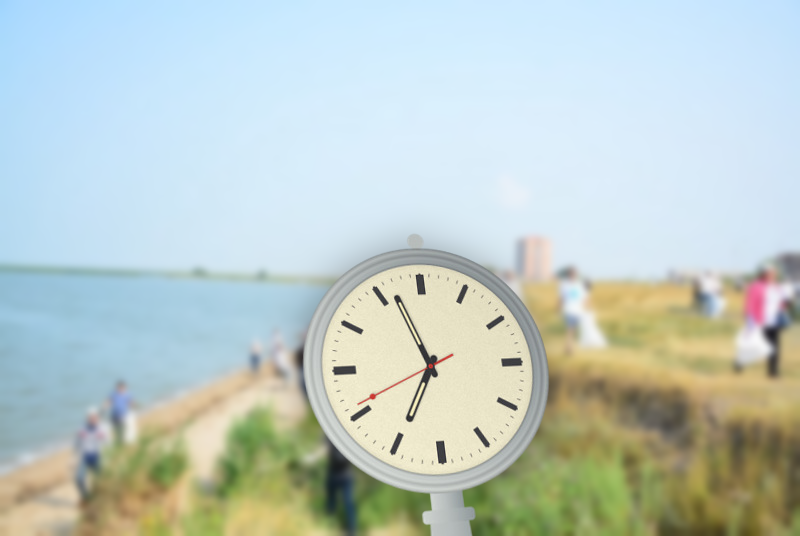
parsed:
6:56:41
